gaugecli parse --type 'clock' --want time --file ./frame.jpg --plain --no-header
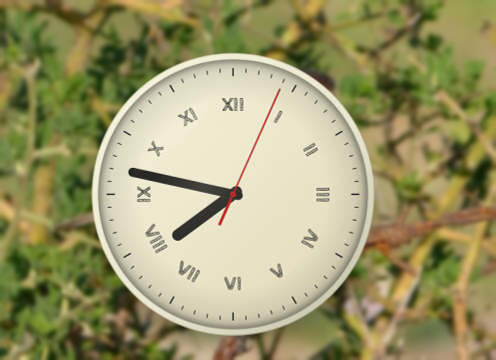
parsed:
7:47:04
